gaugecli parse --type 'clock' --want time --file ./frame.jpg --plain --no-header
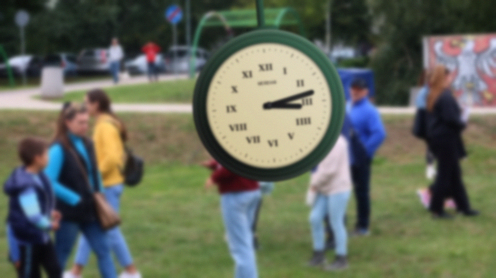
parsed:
3:13
